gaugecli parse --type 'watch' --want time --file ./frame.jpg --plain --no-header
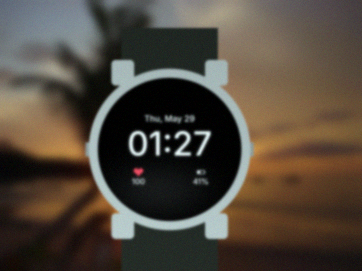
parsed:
1:27
